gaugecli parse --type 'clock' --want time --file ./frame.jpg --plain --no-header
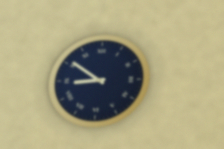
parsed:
8:51
